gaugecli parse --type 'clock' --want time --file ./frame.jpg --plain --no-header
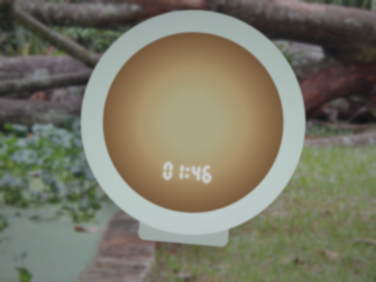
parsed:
1:46
